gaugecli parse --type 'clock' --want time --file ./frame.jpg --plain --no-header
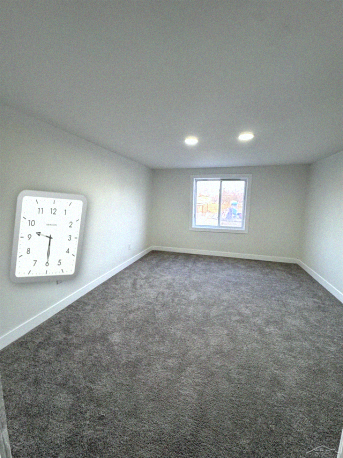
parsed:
9:30
